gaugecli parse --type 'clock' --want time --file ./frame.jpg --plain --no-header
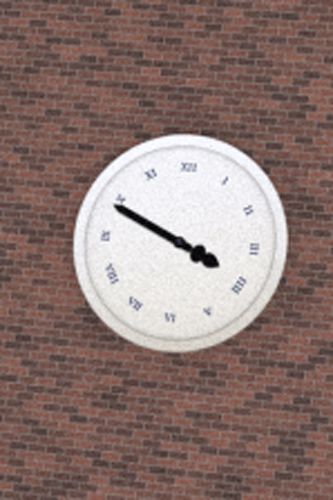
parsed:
3:49
